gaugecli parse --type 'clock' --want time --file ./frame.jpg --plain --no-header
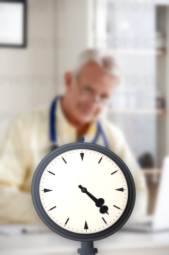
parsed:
4:23
